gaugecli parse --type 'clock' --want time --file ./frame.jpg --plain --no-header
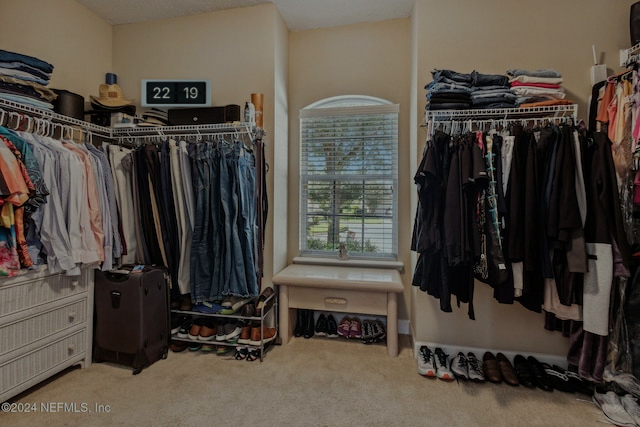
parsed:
22:19
